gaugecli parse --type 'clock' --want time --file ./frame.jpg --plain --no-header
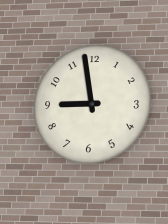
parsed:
8:58
